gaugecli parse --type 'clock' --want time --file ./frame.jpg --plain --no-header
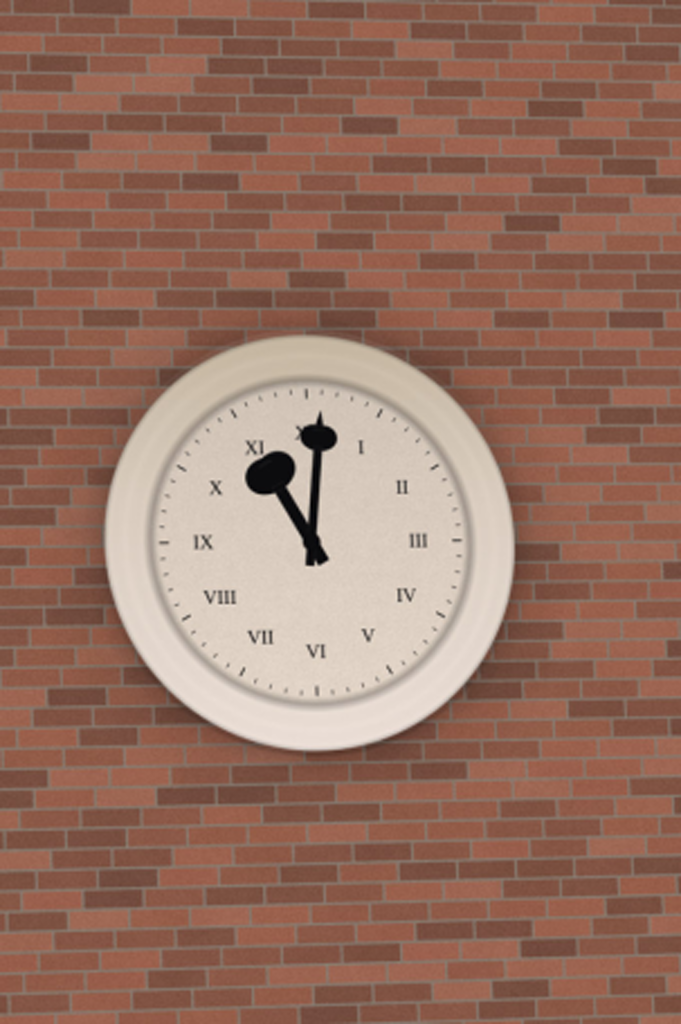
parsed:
11:01
